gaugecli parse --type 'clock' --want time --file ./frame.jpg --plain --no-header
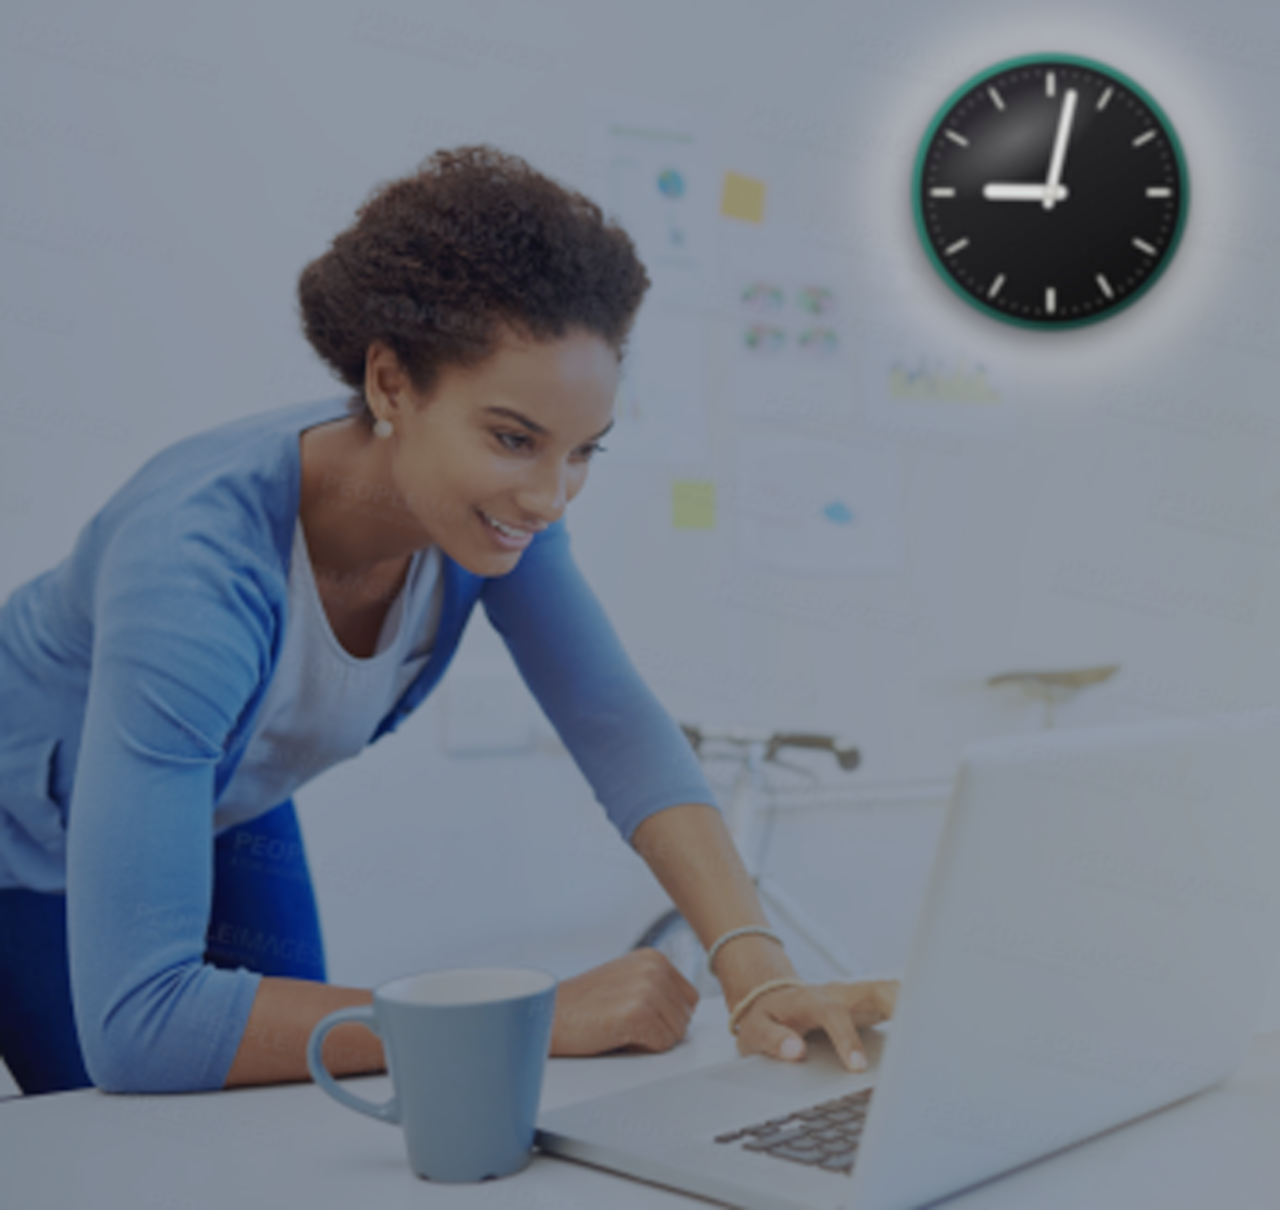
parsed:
9:02
